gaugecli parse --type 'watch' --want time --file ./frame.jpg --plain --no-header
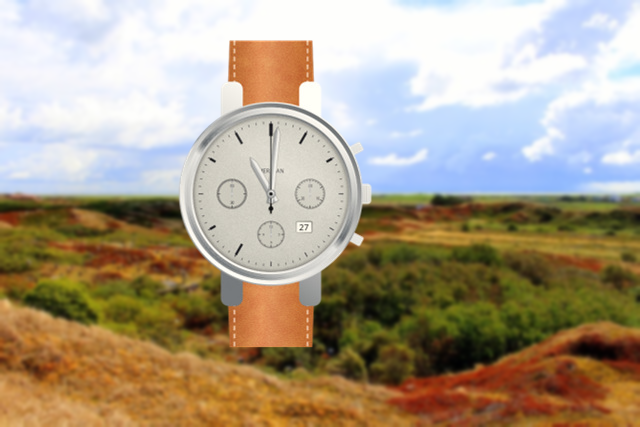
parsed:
11:01
